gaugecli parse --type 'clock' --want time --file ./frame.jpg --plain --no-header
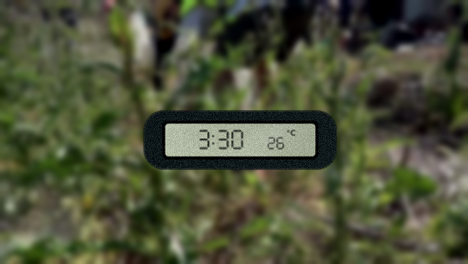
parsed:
3:30
